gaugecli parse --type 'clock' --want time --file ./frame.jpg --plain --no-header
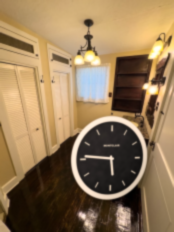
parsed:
5:46
